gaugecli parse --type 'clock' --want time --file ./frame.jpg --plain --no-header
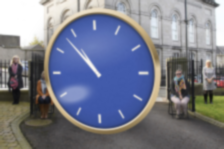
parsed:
10:53
